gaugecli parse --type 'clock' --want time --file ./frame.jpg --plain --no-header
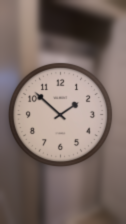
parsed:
1:52
